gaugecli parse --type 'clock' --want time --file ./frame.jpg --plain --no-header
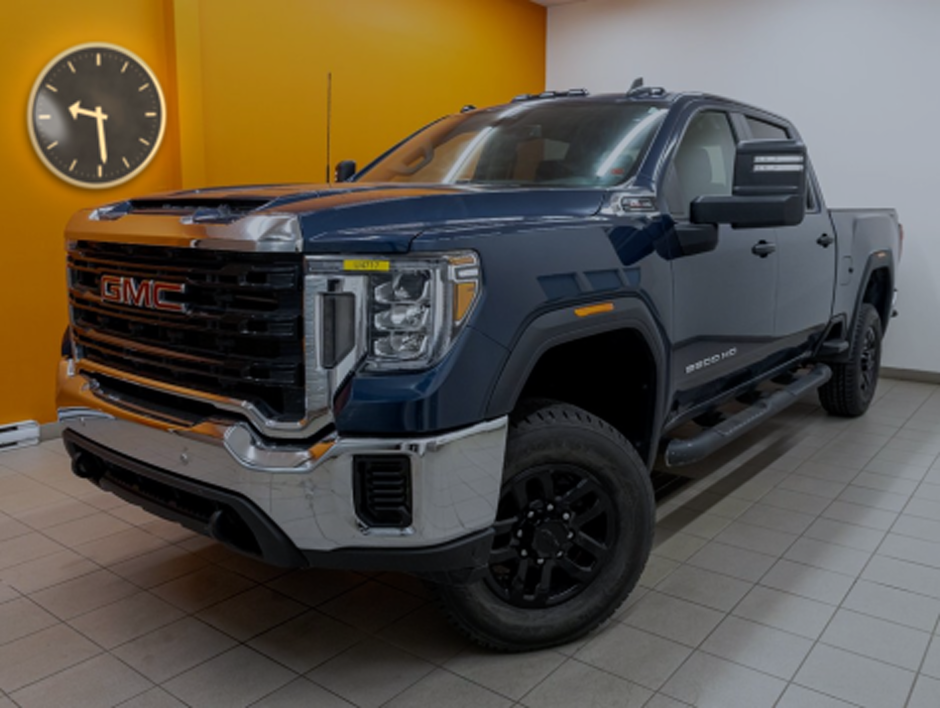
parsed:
9:29
